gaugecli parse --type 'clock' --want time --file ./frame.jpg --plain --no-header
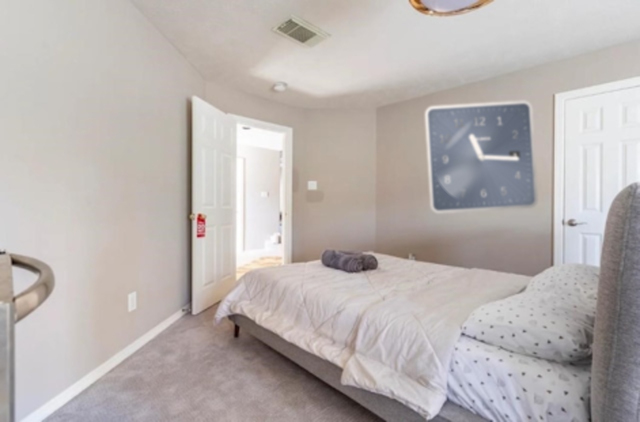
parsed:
11:16
